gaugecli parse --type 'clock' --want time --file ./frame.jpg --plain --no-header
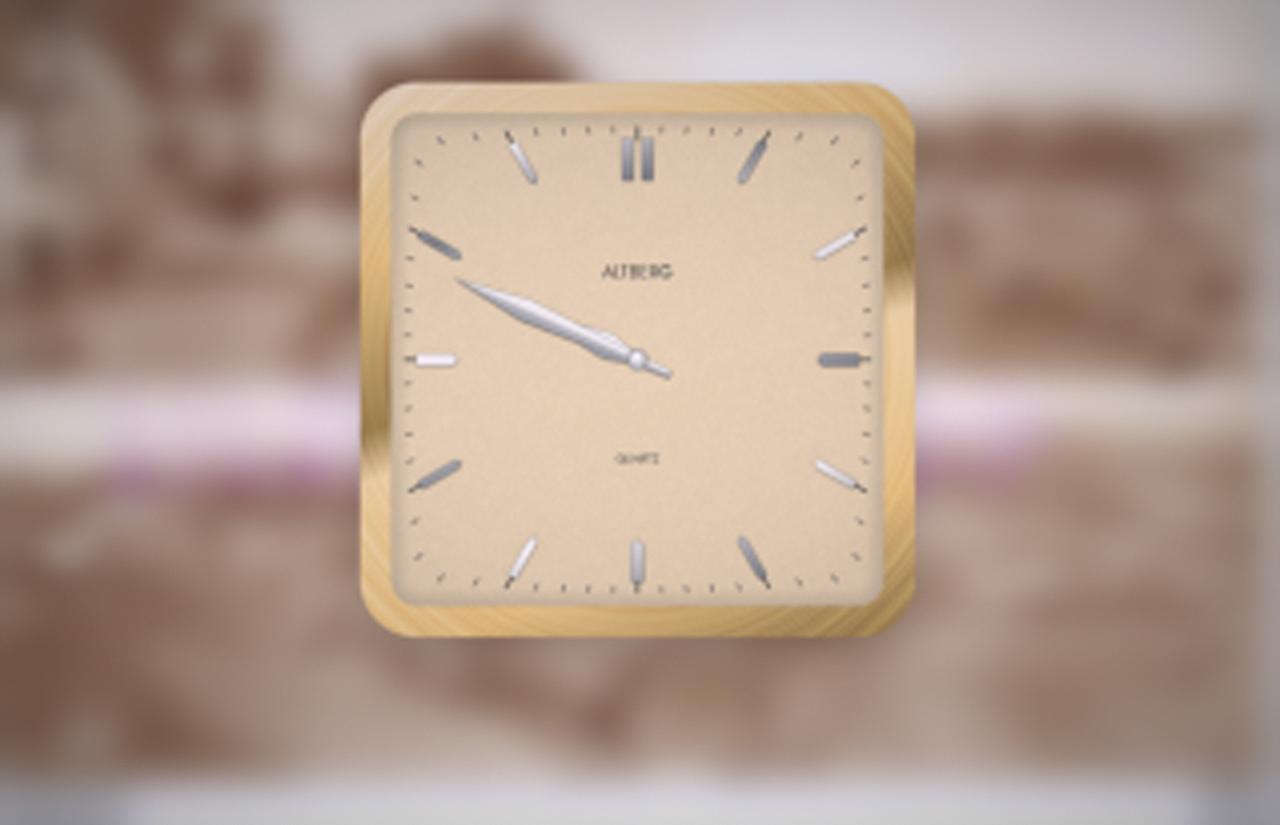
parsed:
9:49
